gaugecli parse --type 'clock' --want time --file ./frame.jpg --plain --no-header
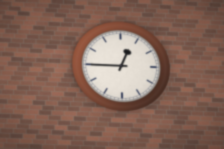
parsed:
12:45
